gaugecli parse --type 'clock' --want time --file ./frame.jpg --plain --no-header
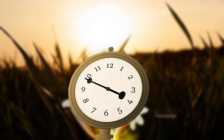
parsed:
3:49
